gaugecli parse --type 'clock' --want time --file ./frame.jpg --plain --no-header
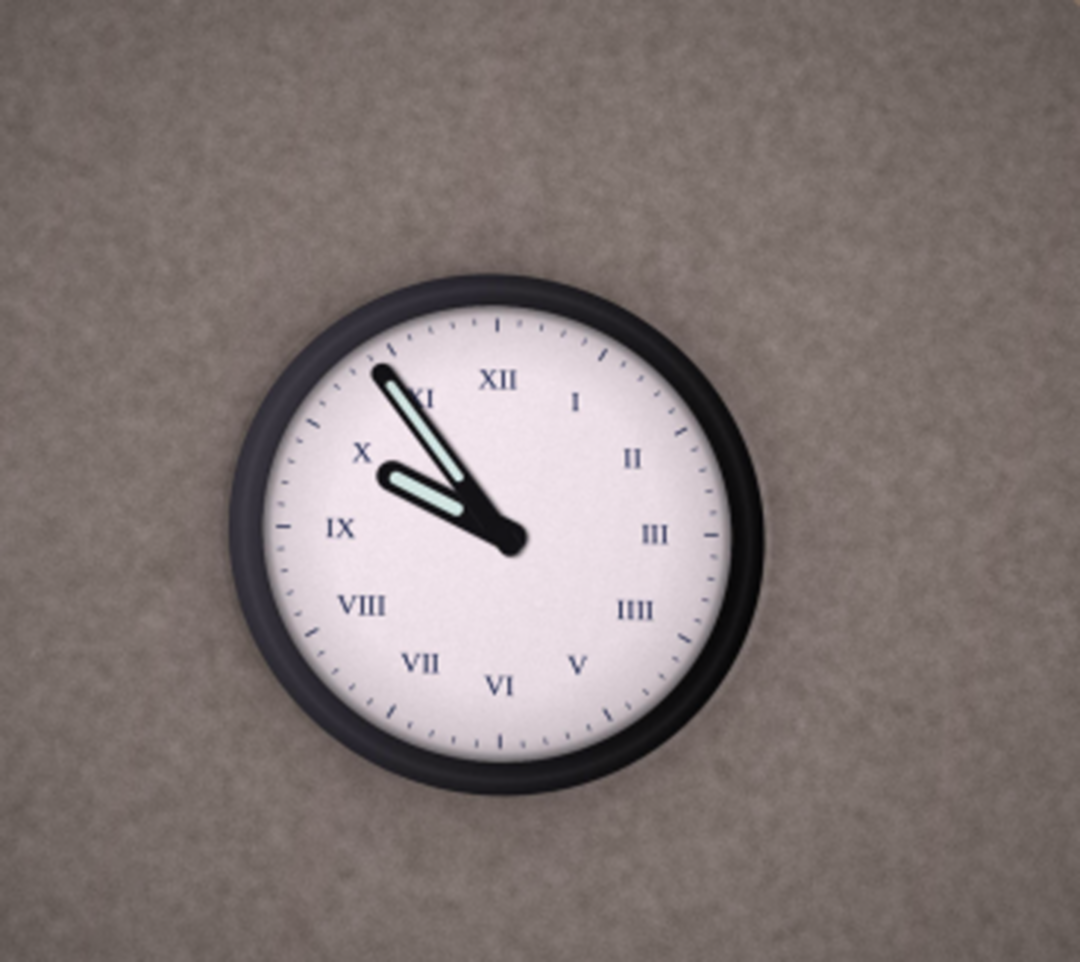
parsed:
9:54
